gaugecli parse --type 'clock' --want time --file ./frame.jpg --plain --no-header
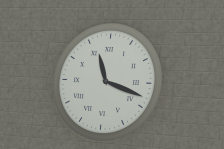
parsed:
11:18
